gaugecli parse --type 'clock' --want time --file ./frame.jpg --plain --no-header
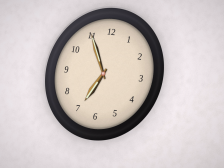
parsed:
6:55
